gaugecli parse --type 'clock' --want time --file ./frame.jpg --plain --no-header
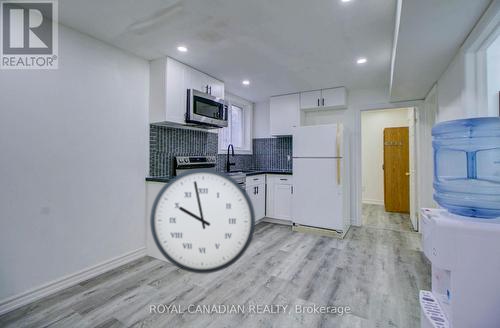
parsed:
9:58
